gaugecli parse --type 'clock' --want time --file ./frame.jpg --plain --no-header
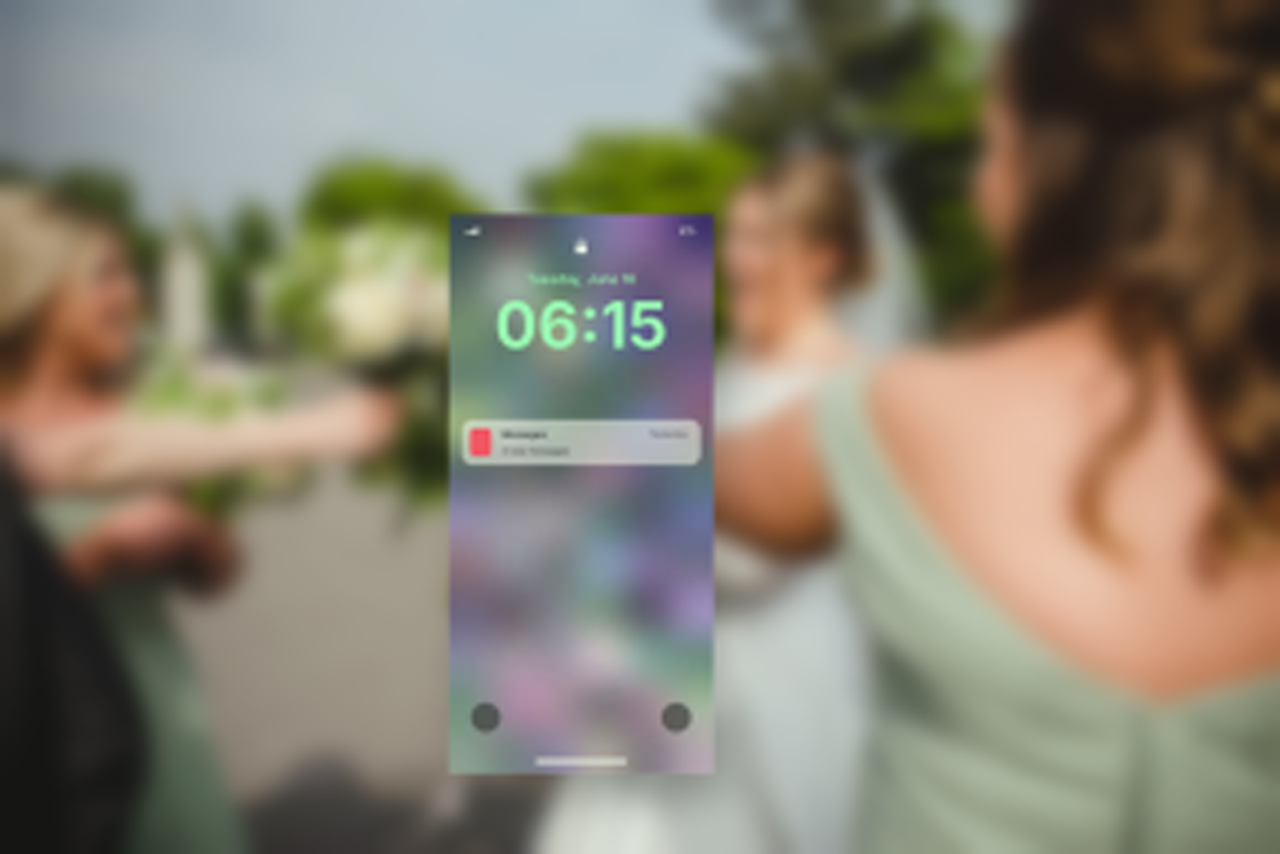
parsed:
6:15
